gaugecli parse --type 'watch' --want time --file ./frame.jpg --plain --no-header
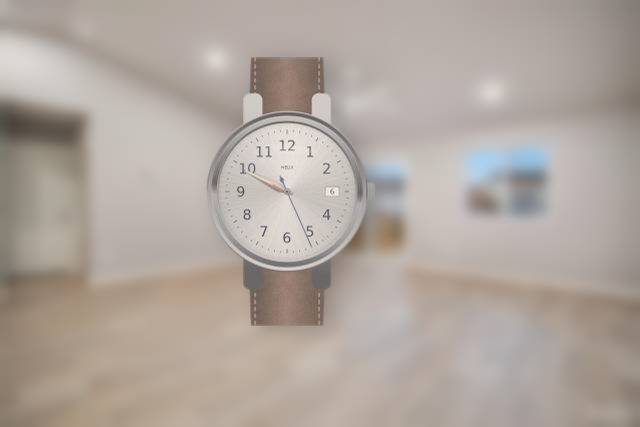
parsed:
9:49:26
